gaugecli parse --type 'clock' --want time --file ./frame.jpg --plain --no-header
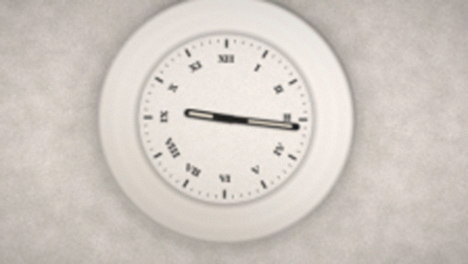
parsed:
9:16
